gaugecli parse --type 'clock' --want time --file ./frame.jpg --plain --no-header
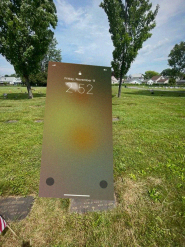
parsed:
2:52
